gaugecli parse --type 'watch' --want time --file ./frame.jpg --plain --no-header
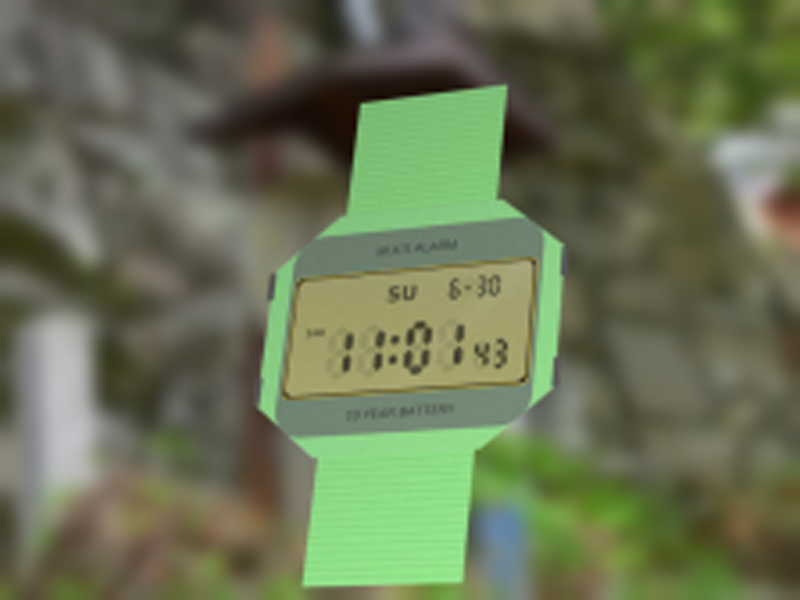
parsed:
11:01:43
